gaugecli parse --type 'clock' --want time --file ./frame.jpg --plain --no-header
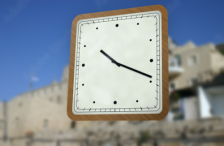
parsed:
10:19
